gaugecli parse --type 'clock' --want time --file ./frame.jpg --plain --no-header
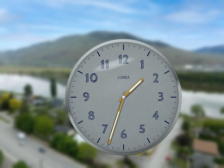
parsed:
1:33
